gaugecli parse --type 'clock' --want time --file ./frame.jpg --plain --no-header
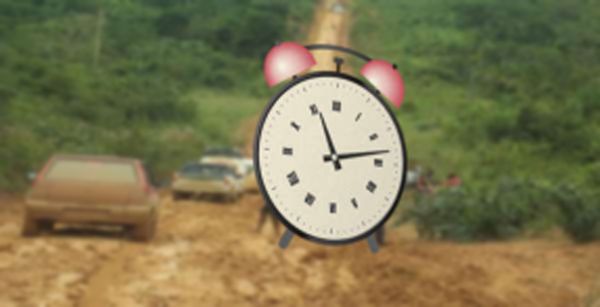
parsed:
11:13
